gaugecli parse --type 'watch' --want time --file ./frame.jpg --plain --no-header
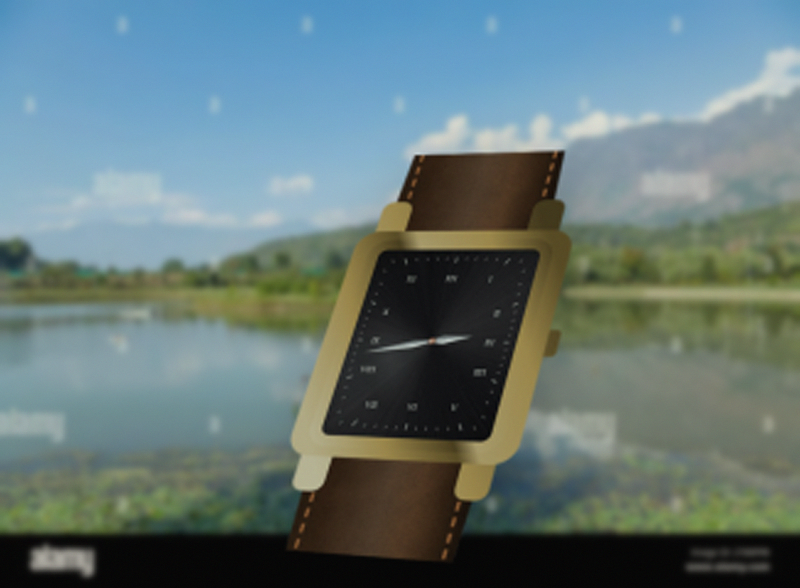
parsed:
2:43
